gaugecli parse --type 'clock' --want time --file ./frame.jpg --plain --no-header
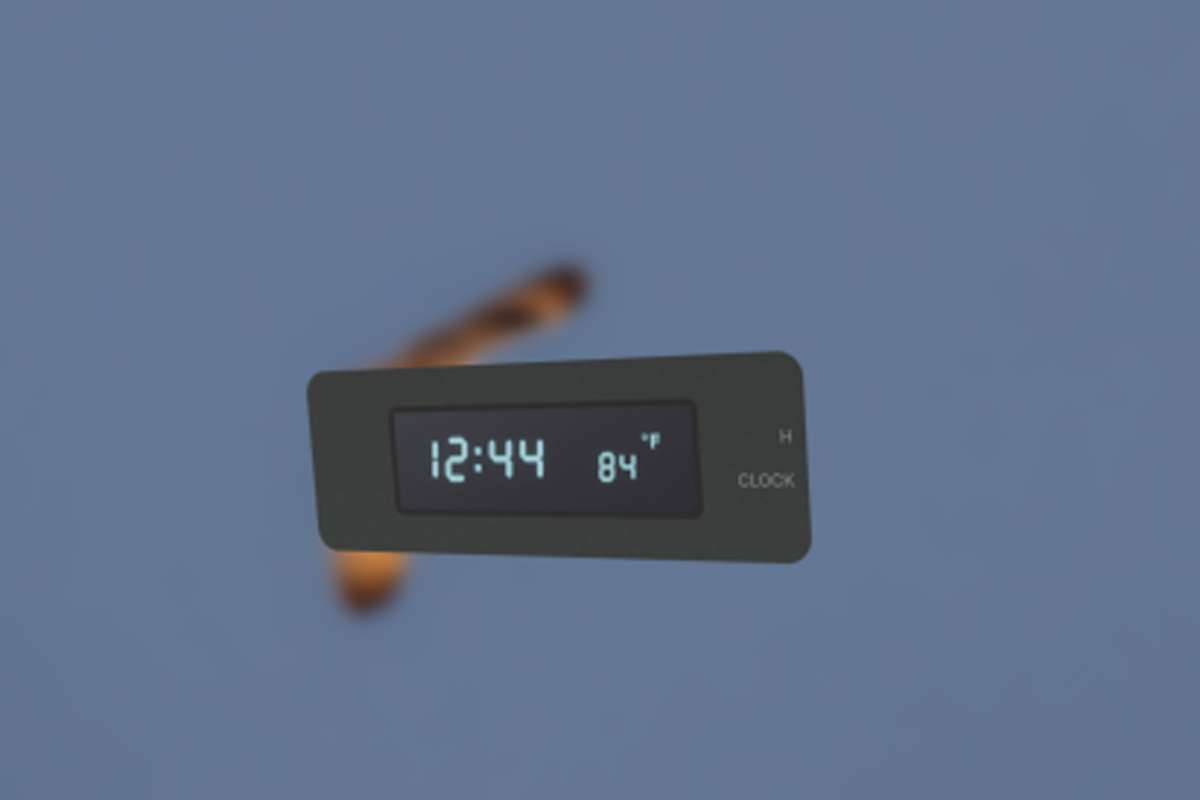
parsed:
12:44
